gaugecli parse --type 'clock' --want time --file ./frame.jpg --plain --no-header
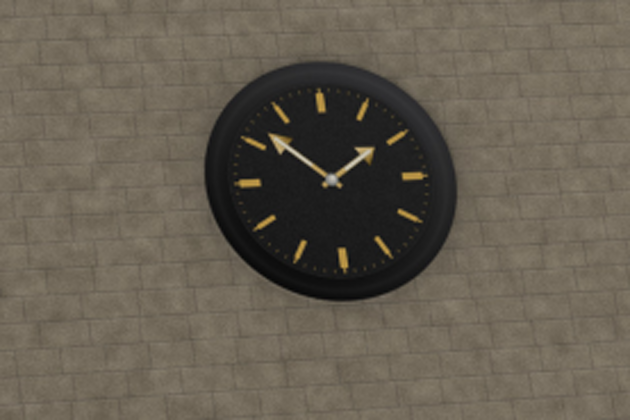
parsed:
1:52
